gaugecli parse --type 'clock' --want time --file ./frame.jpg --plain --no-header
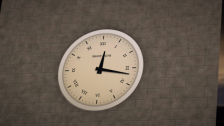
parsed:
12:17
